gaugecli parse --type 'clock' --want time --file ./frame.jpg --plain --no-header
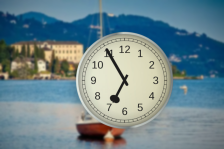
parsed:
6:55
